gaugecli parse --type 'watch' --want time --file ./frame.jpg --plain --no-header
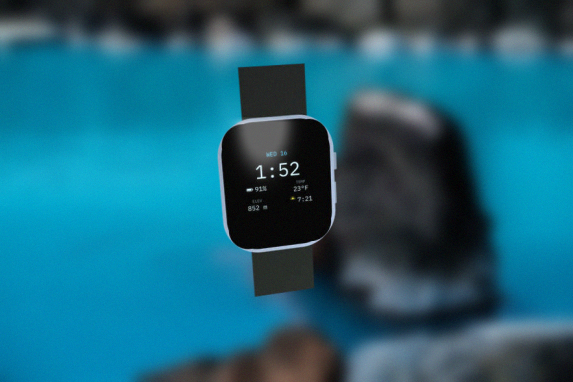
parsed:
1:52
